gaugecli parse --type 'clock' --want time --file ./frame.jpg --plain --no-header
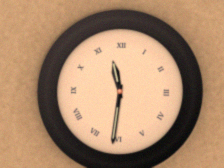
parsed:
11:31
